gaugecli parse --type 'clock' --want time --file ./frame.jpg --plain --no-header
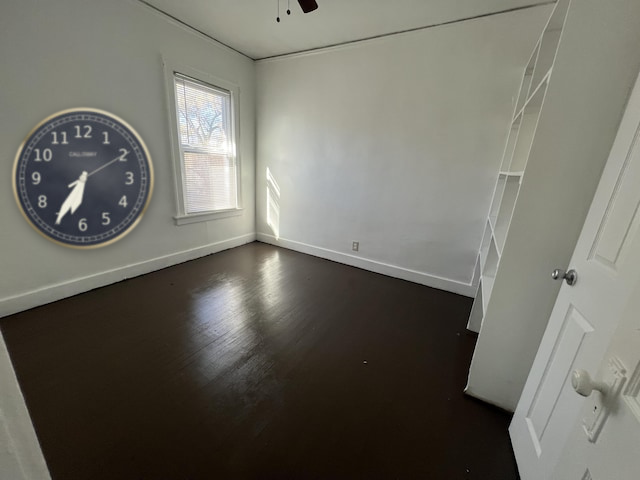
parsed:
6:35:10
